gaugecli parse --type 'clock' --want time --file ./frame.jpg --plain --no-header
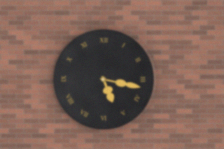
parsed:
5:17
